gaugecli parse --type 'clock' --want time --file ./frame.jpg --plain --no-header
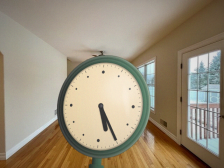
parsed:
5:25
